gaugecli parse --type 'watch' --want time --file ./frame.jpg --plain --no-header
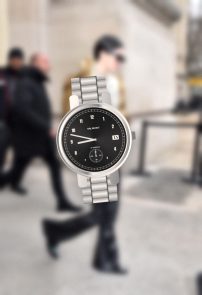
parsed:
8:48
